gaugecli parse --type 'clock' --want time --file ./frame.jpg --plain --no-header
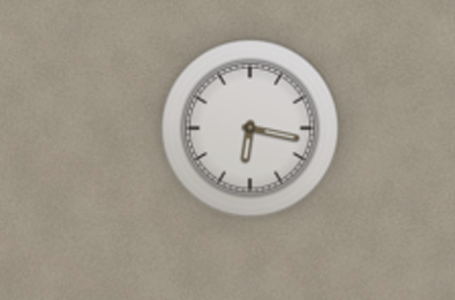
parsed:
6:17
